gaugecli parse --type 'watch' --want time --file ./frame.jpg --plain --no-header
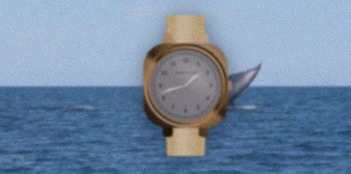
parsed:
1:42
